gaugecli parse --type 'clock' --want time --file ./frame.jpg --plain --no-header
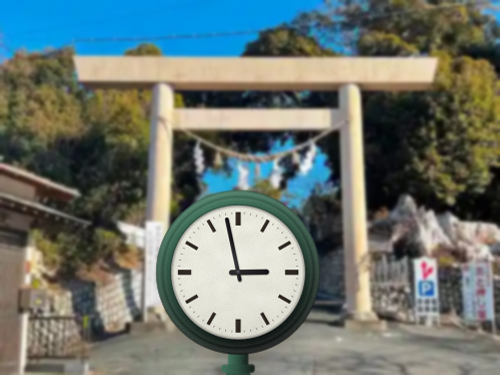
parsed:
2:58
